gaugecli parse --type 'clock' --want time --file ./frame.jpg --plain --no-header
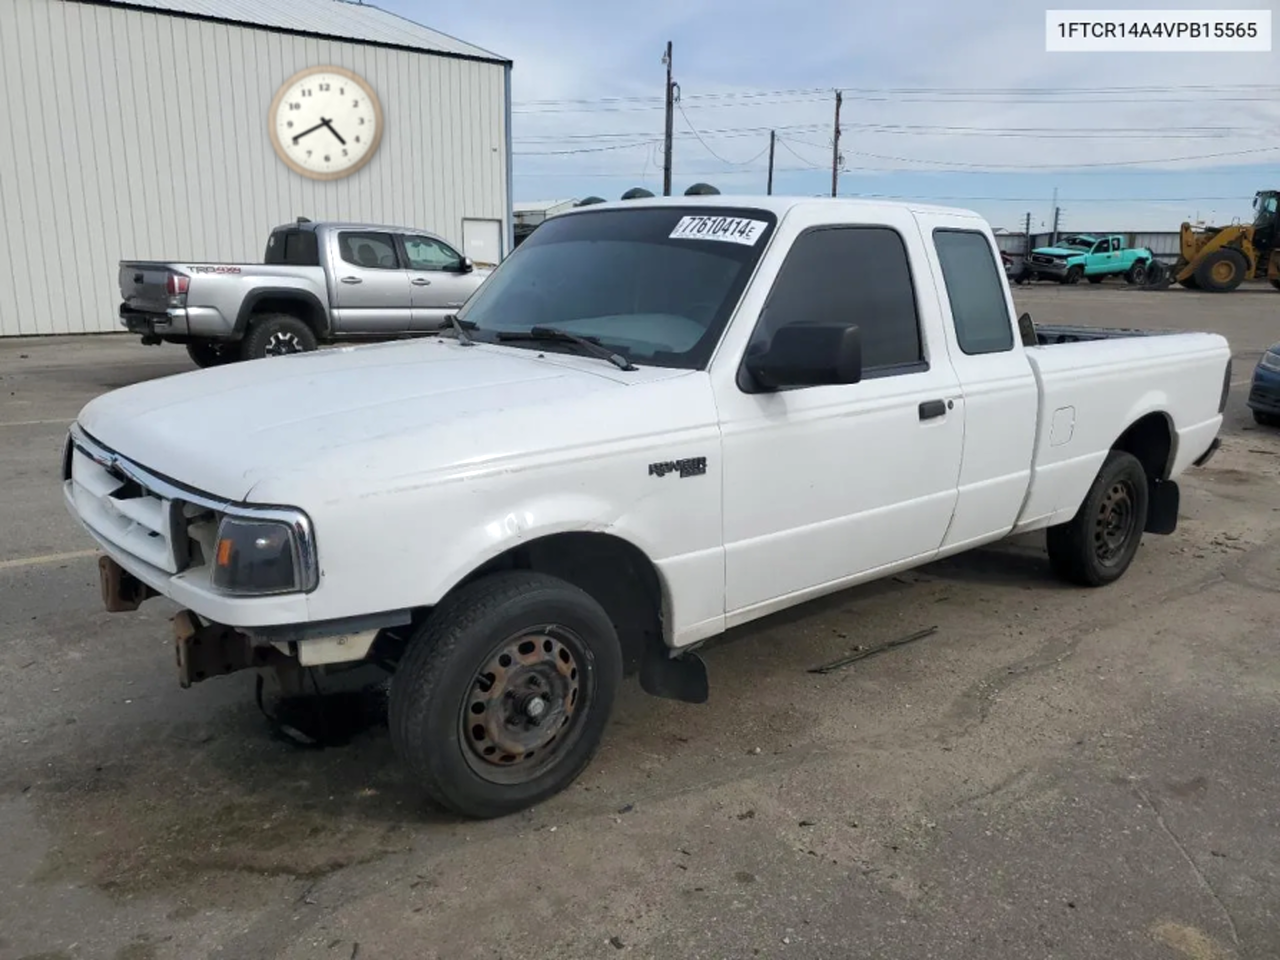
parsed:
4:41
